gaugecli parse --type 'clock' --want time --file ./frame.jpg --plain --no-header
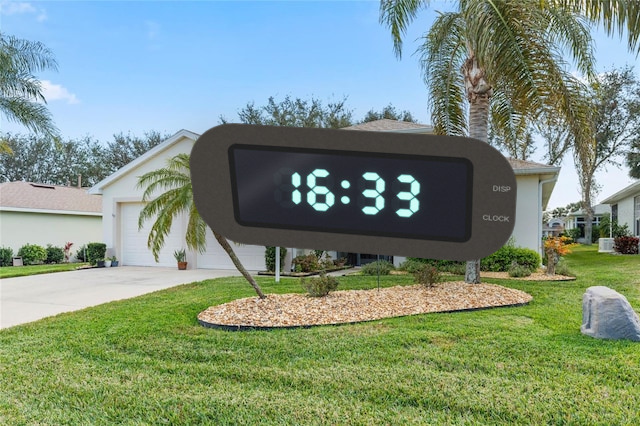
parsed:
16:33
